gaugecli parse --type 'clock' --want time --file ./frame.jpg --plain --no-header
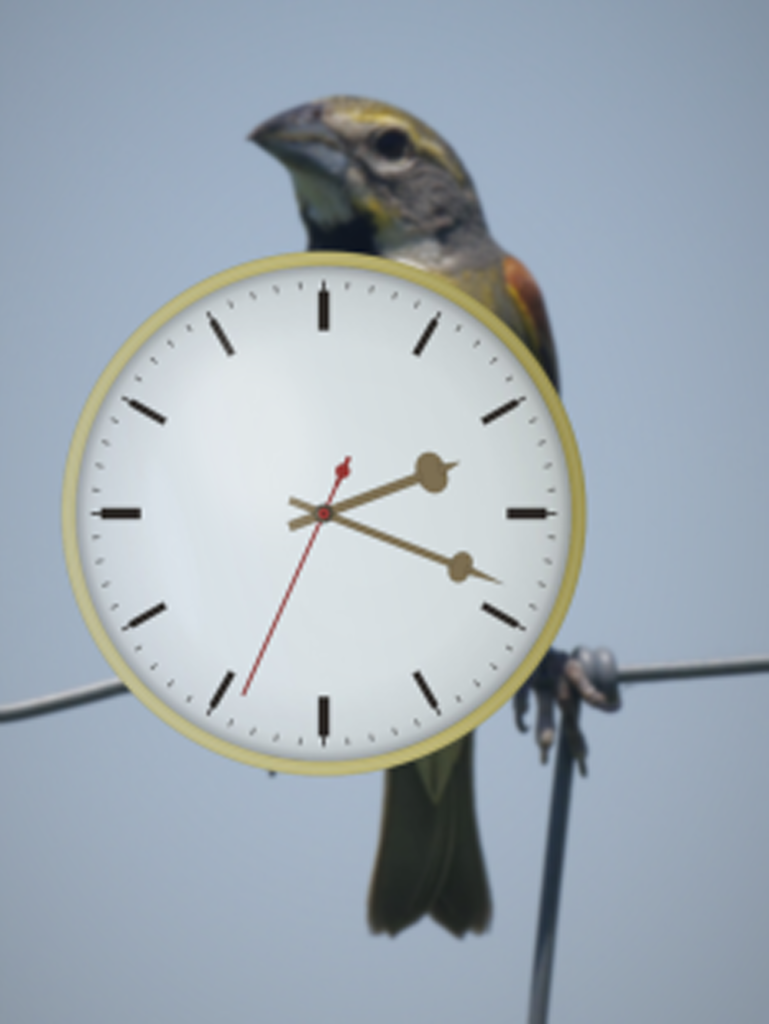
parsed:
2:18:34
